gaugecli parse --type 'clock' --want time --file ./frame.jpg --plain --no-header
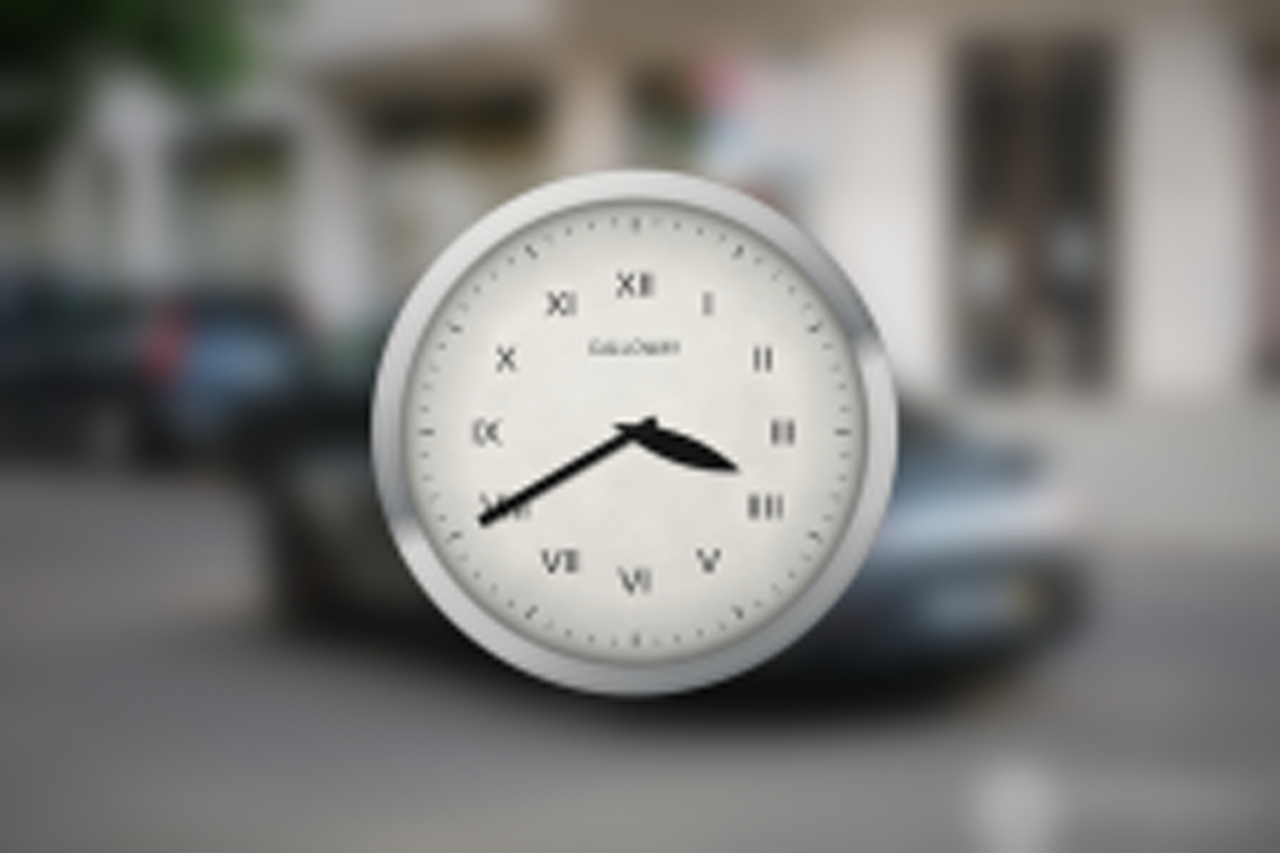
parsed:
3:40
